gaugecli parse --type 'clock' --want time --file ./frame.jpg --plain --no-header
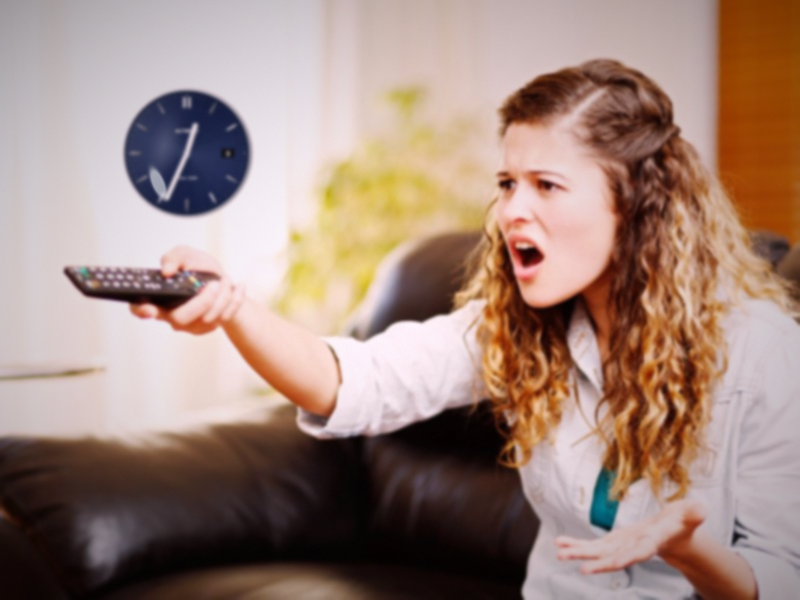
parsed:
12:34
